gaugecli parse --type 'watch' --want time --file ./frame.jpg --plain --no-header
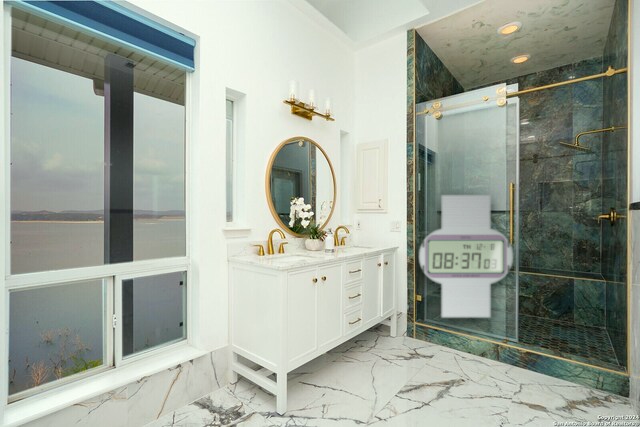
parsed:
8:37
